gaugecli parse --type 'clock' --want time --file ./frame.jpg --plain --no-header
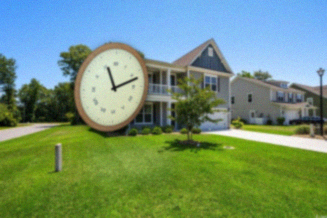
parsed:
11:12
